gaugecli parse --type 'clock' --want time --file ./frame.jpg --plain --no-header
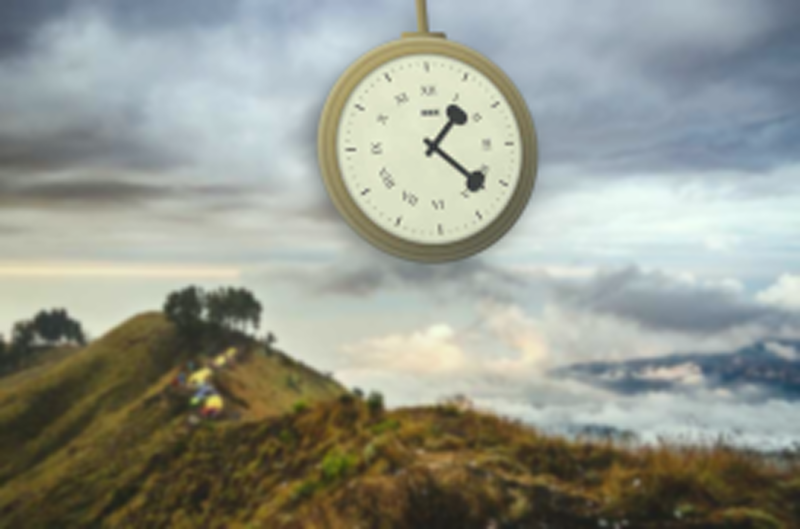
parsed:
1:22
